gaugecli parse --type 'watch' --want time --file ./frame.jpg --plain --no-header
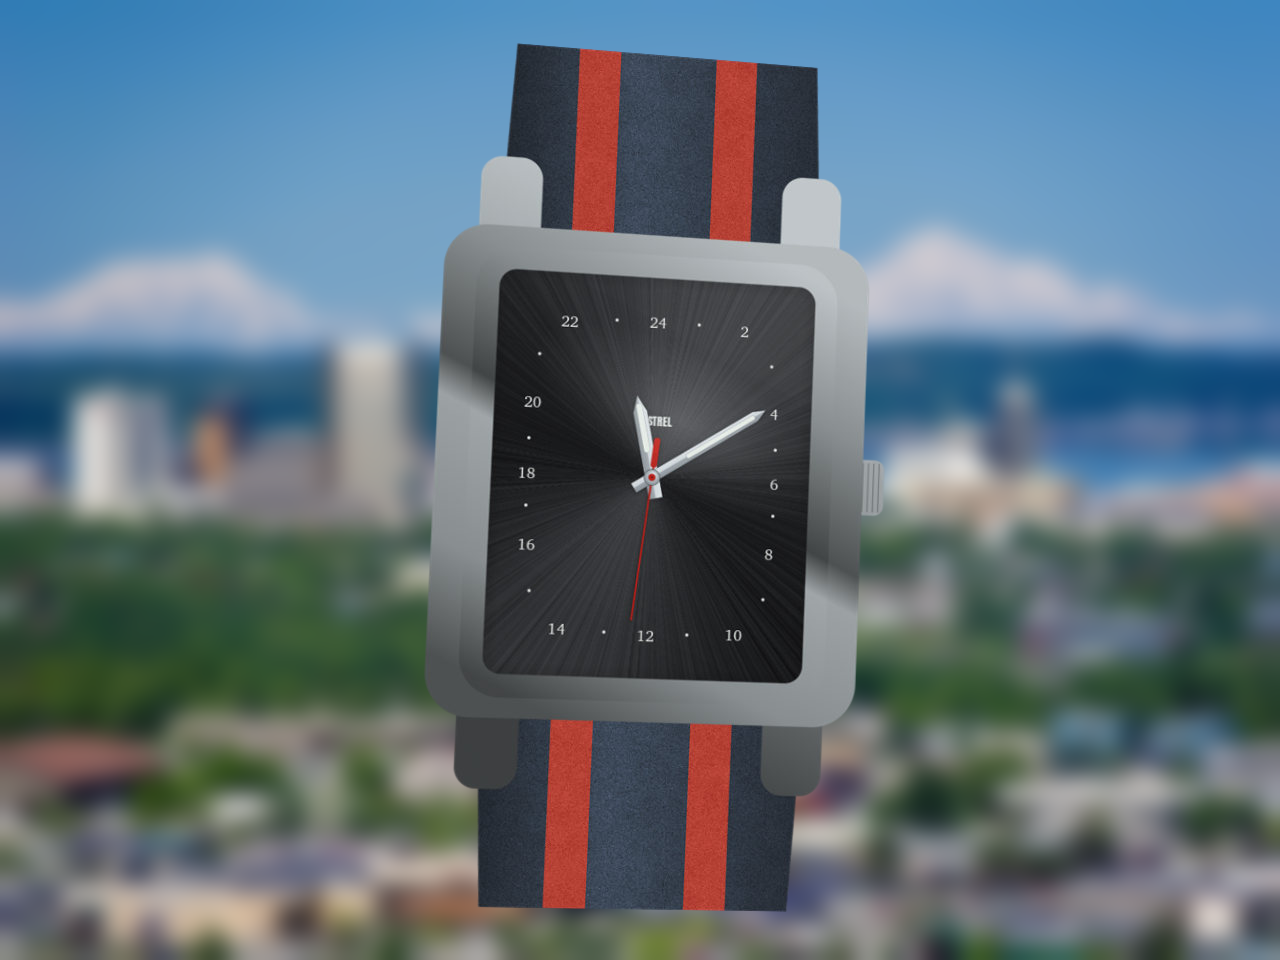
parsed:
23:09:31
